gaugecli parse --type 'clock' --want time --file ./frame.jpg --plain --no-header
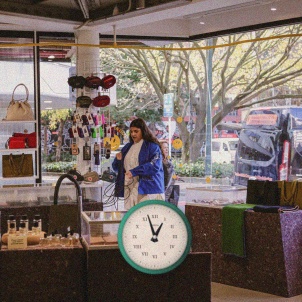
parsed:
12:57
